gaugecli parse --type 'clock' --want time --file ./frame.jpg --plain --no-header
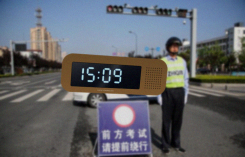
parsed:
15:09
